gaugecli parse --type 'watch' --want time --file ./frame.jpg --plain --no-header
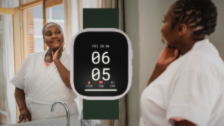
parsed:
6:05
